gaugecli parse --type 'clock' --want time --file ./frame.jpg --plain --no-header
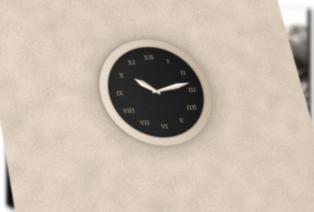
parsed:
10:13
